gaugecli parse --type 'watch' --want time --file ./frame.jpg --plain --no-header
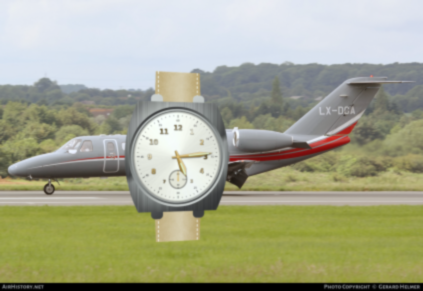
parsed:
5:14
